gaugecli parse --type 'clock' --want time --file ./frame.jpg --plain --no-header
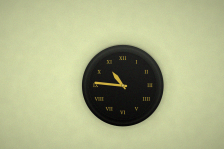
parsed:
10:46
